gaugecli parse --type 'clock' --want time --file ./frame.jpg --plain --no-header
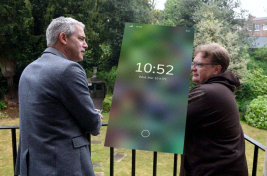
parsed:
10:52
